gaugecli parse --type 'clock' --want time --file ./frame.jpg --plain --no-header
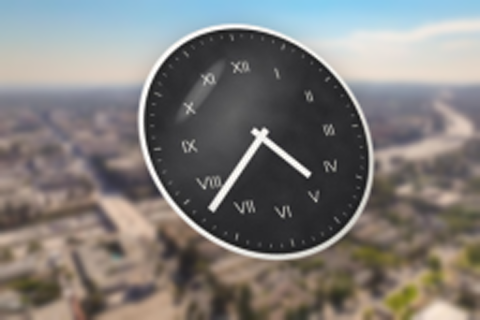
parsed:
4:38
